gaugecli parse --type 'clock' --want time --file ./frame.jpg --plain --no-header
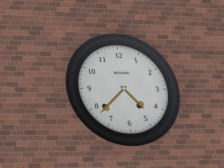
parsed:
4:38
